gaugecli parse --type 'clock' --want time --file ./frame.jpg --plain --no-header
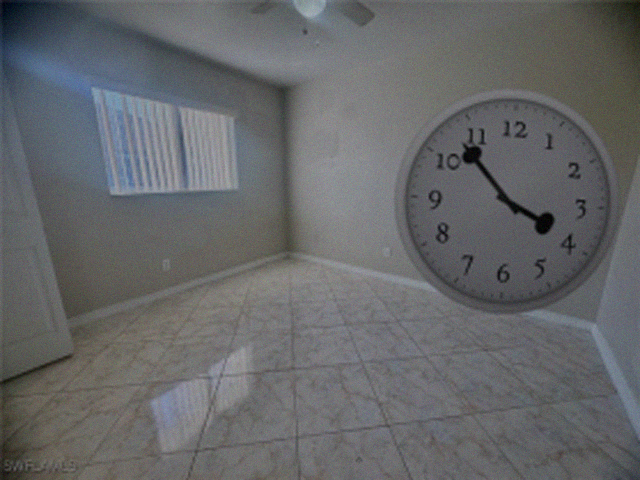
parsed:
3:53
